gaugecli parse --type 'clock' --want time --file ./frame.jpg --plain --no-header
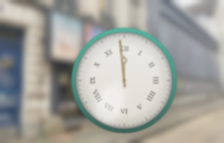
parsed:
11:59
